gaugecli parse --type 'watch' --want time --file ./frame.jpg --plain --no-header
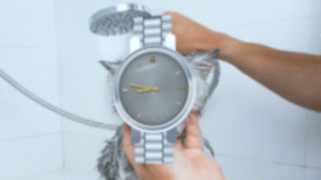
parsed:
8:47
